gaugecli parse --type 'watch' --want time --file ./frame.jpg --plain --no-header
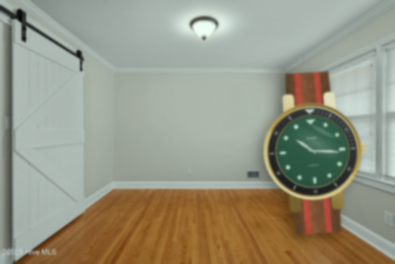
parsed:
10:16
